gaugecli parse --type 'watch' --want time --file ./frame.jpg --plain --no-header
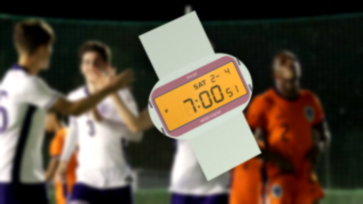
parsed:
7:00
